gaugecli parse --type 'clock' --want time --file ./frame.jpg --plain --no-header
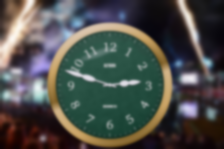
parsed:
2:48
